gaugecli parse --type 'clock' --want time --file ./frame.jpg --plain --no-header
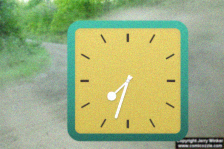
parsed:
7:33
